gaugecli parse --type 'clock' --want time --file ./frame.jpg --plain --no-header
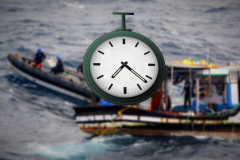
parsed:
7:22
